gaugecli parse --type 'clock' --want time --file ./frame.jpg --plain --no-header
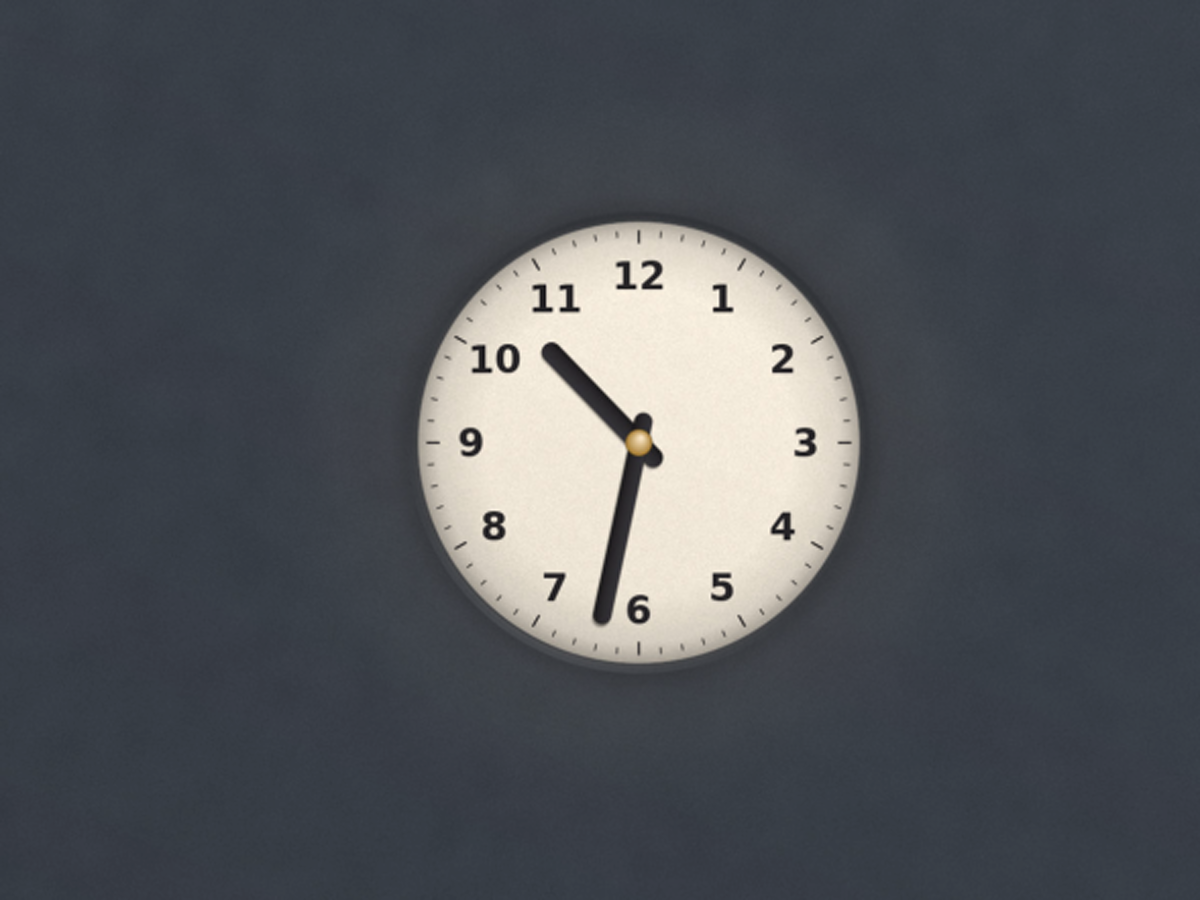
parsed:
10:32
